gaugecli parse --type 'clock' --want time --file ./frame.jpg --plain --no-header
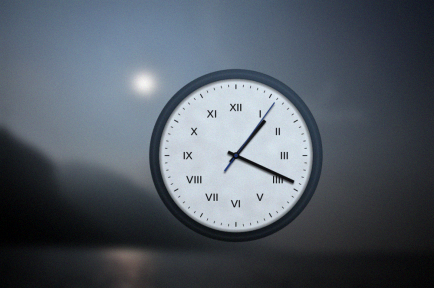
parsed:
1:19:06
